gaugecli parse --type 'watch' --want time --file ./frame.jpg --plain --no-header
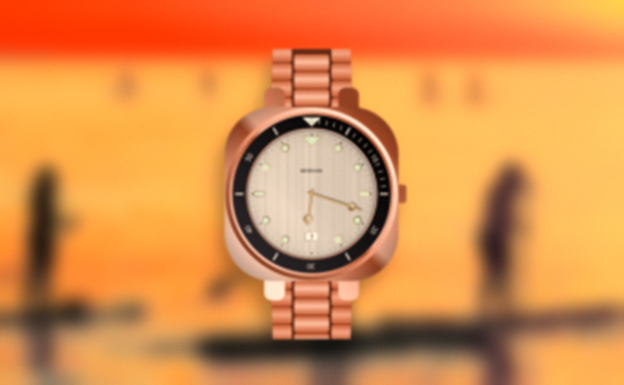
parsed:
6:18
